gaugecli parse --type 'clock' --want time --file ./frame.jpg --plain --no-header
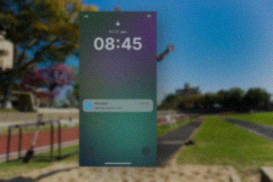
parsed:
8:45
